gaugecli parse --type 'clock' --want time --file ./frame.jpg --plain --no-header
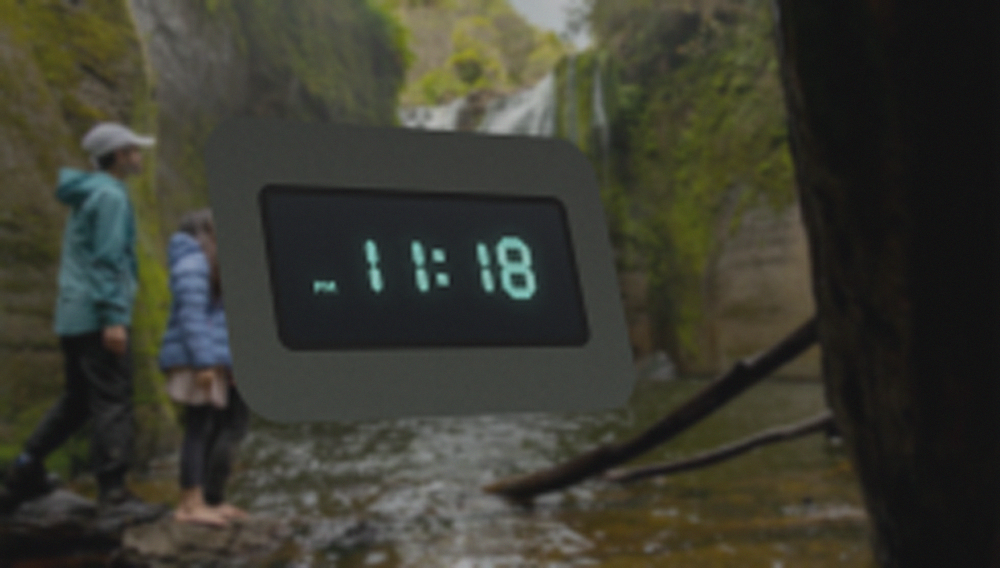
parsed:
11:18
